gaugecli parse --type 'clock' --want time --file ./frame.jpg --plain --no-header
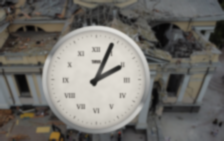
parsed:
2:04
